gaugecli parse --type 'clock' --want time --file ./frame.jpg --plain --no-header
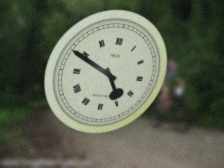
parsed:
4:49
